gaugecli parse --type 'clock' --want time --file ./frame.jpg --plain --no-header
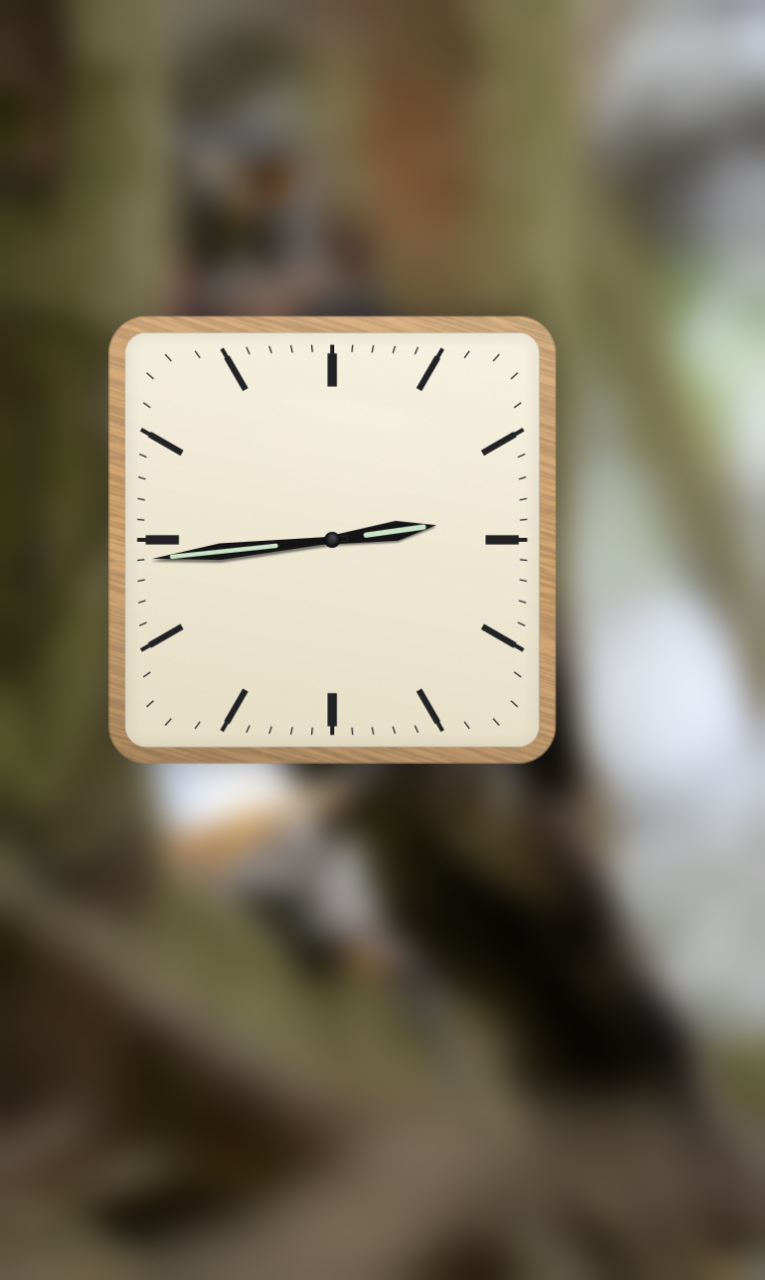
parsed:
2:44
